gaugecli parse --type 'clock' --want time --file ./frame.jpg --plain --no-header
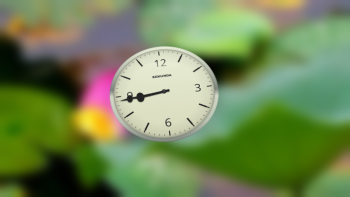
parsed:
8:44
